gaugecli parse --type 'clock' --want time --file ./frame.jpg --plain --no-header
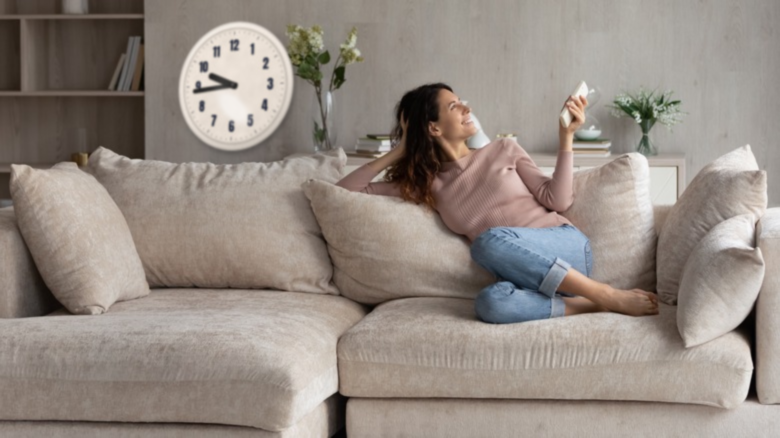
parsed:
9:44
